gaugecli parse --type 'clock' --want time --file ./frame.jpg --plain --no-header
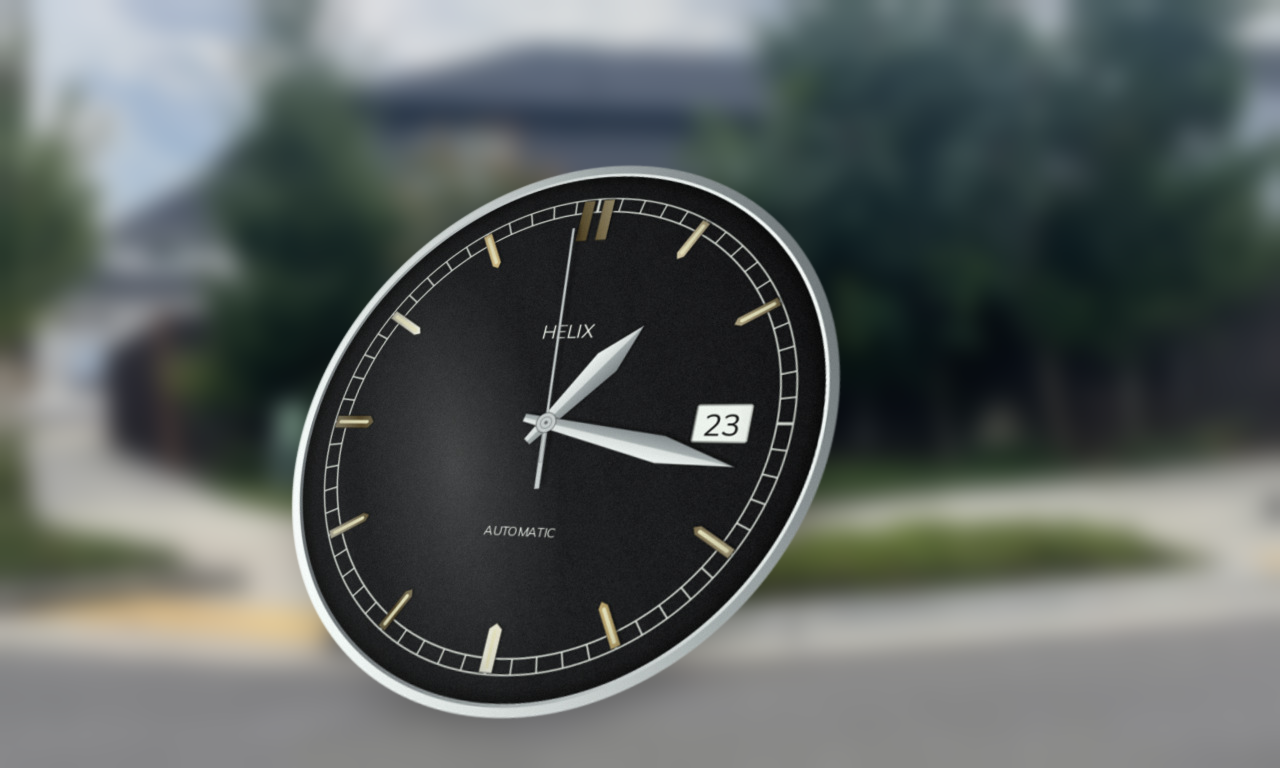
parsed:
1:16:59
